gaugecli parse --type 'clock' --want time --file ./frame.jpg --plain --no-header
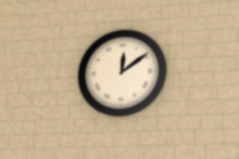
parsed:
12:09
